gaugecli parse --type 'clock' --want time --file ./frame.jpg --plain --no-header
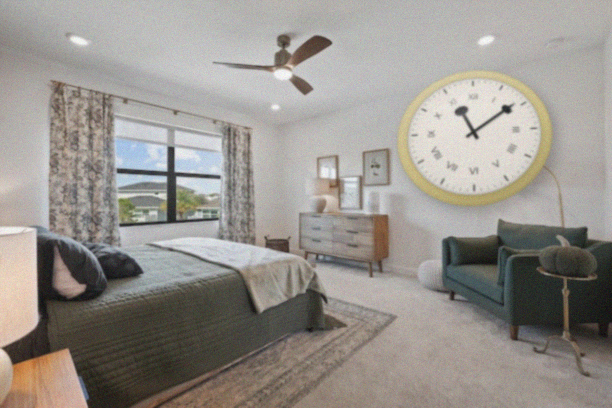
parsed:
11:09
